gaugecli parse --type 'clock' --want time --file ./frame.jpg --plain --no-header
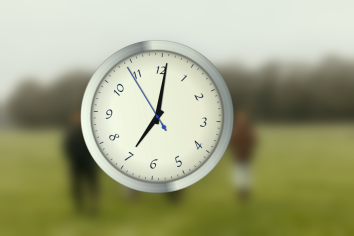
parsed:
7:00:54
